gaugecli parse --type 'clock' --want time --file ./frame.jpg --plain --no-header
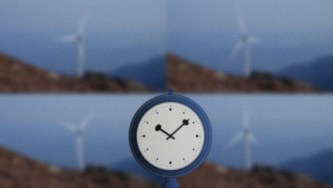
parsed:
10:08
